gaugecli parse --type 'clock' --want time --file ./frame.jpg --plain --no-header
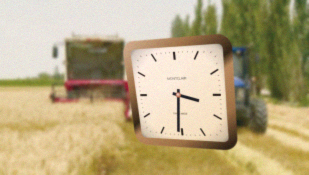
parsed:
3:31
